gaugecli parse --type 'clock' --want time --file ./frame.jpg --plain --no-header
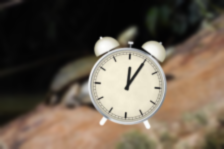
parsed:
12:05
